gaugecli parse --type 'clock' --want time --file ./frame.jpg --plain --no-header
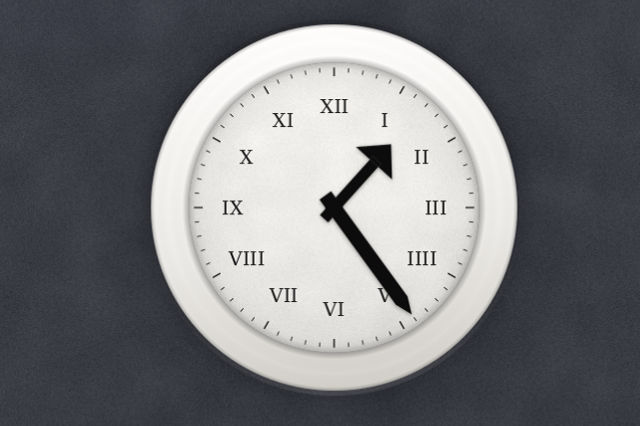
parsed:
1:24
